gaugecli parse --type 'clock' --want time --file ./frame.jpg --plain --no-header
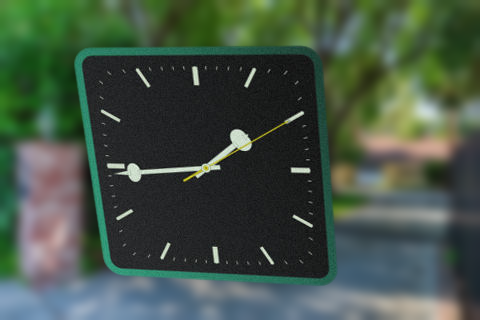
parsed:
1:44:10
